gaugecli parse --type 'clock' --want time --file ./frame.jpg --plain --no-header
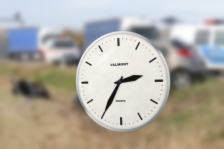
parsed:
2:35
